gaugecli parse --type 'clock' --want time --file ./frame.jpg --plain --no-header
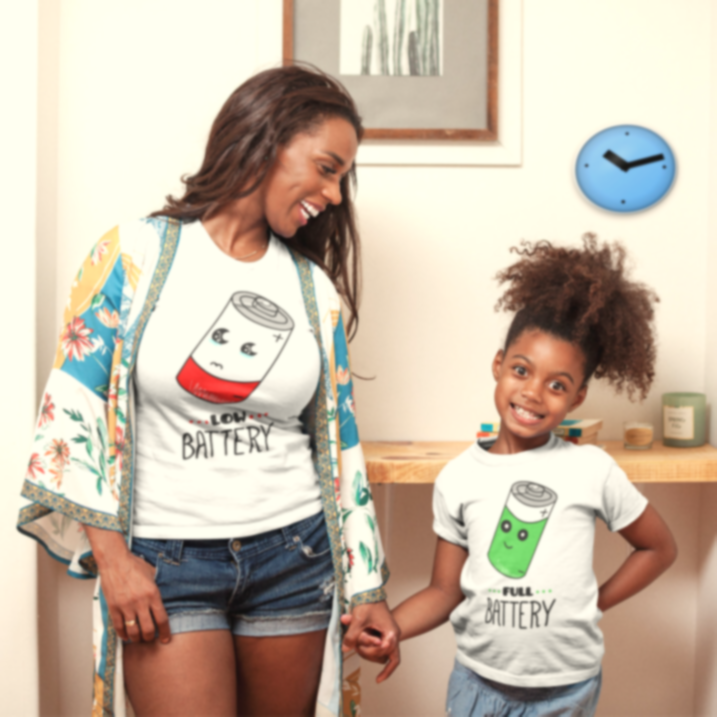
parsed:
10:12
